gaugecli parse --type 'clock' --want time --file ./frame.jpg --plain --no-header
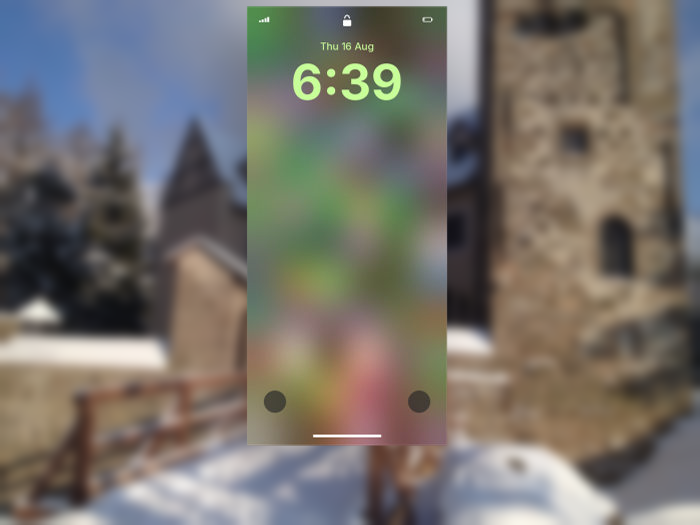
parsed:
6:39
